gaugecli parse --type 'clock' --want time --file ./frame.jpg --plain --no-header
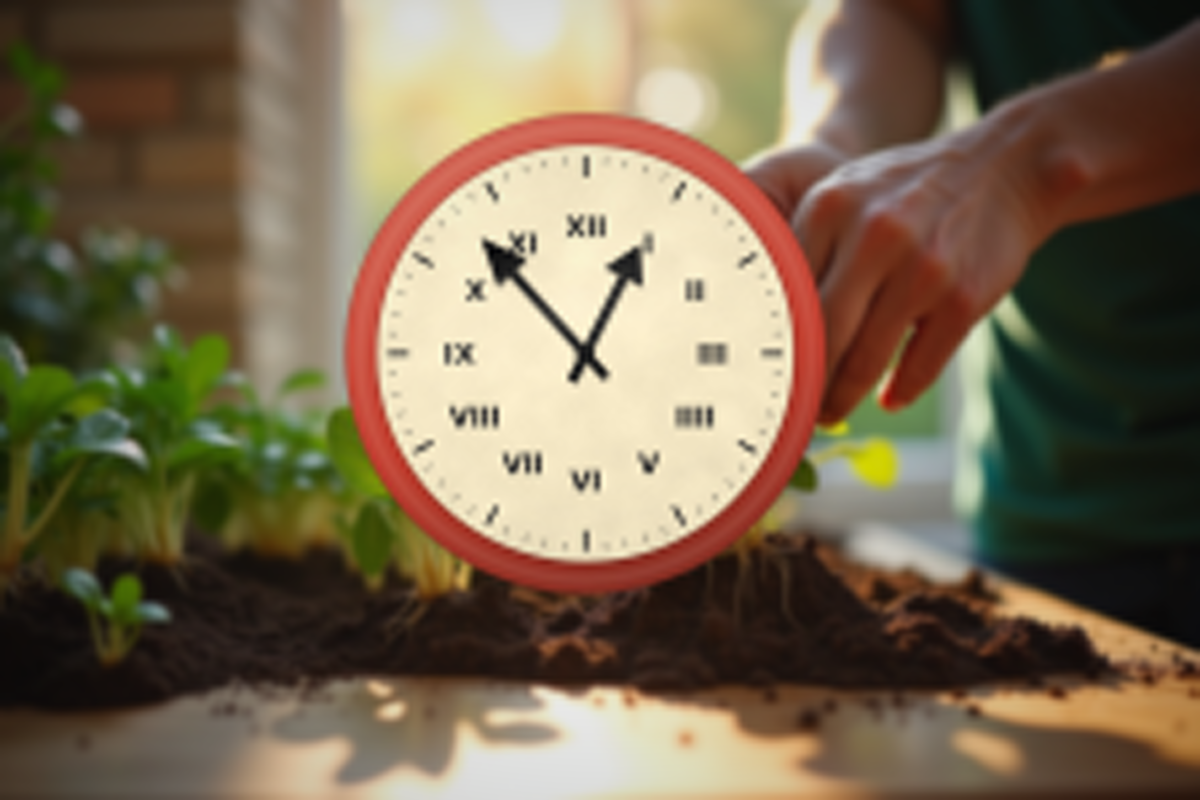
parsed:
12:53
